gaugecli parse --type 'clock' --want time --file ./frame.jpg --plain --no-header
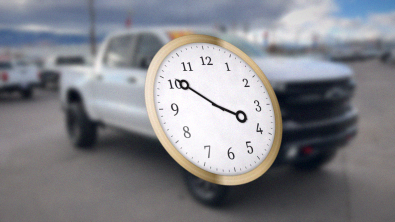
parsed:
3:51
